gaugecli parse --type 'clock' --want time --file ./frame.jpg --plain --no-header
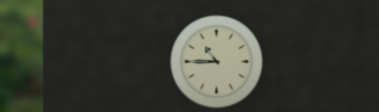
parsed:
10:45
